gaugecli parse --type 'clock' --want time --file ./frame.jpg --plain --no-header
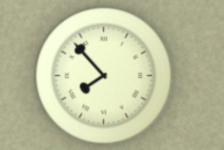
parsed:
7:53
